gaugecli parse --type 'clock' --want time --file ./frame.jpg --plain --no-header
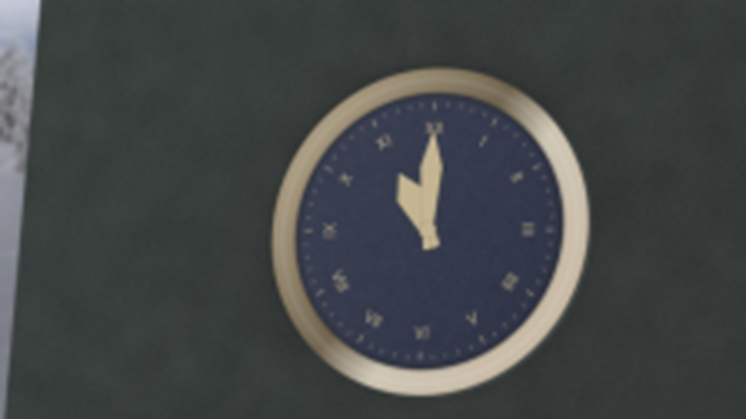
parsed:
11:00
